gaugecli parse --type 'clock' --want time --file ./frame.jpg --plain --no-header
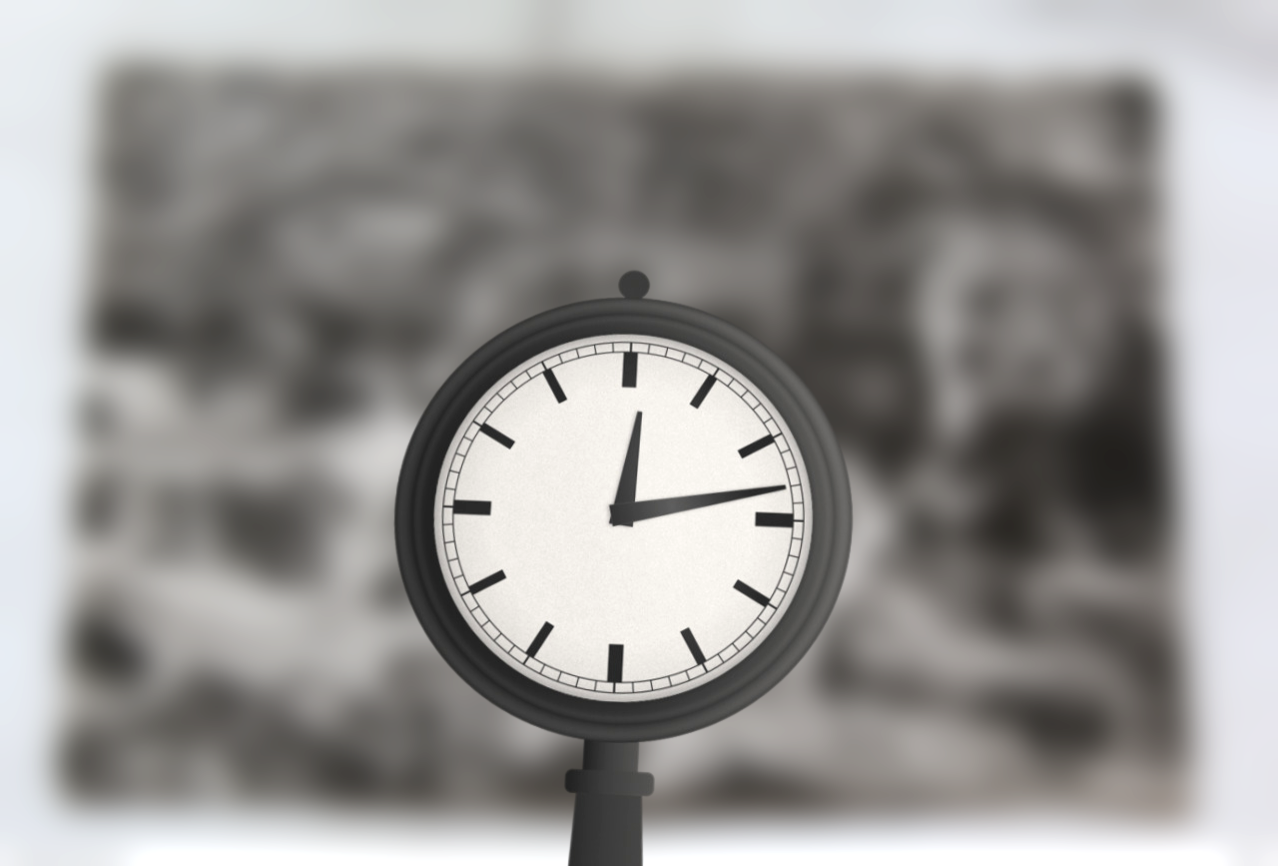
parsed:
12:13
